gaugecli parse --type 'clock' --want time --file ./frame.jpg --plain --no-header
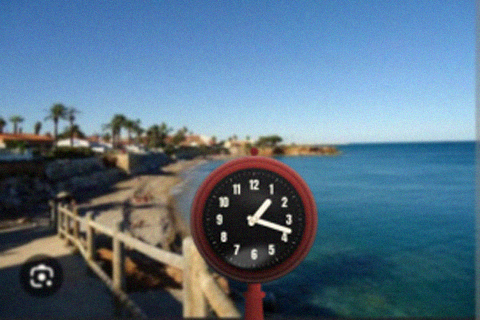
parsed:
1:18
